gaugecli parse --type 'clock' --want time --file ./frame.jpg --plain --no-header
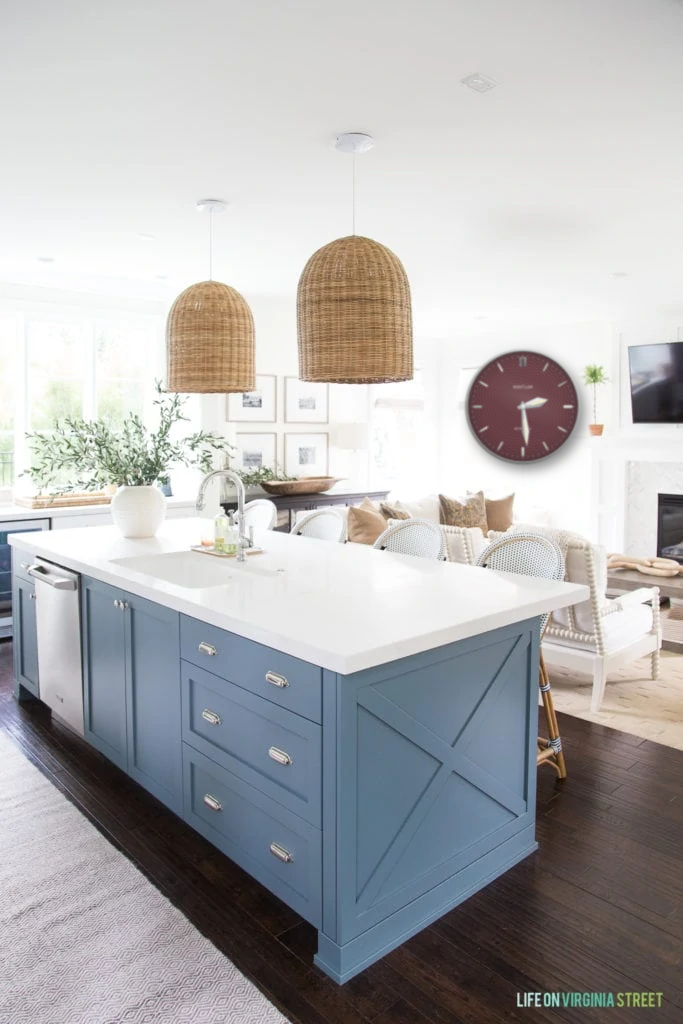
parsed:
2:29
